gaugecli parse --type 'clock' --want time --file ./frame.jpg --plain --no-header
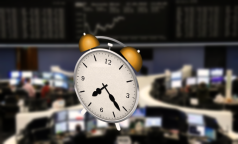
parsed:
7:22
